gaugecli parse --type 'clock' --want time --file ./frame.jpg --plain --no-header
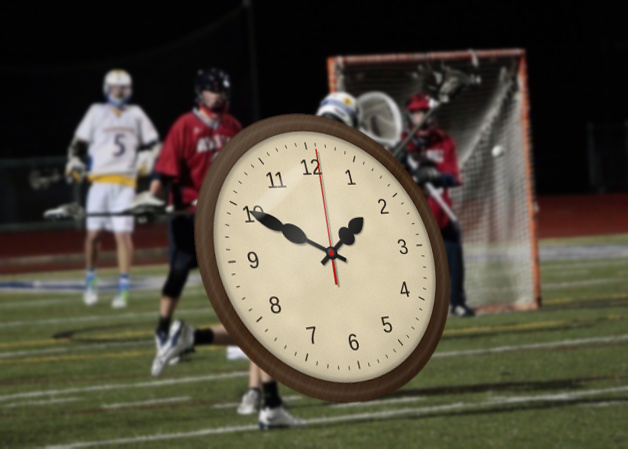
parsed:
1:50:01
